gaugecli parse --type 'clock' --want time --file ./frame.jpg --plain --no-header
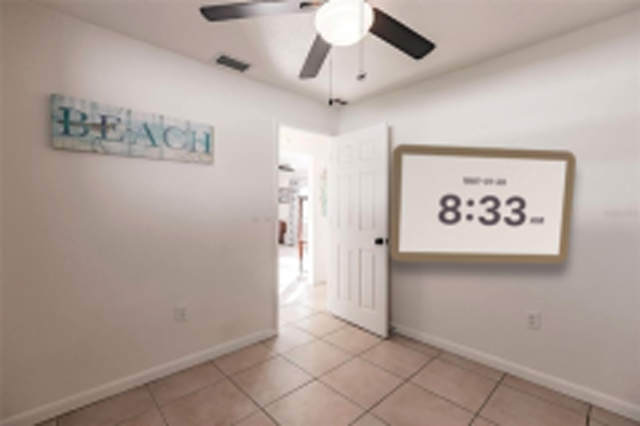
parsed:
8:33
